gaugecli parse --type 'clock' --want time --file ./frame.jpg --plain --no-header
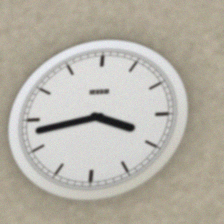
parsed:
3:43
